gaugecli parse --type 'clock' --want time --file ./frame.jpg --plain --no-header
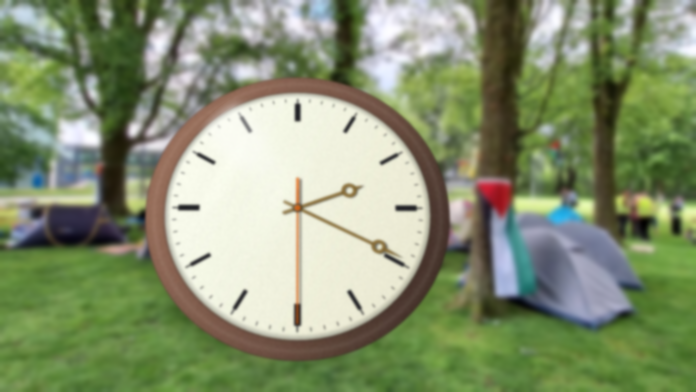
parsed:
2:19:30
